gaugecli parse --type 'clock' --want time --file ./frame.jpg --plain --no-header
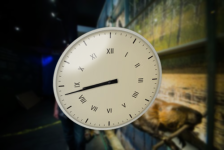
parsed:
8:43
